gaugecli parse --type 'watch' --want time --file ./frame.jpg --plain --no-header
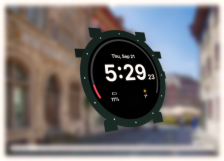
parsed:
5:29
